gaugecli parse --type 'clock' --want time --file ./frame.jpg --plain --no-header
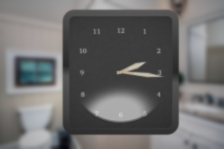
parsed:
2:16
